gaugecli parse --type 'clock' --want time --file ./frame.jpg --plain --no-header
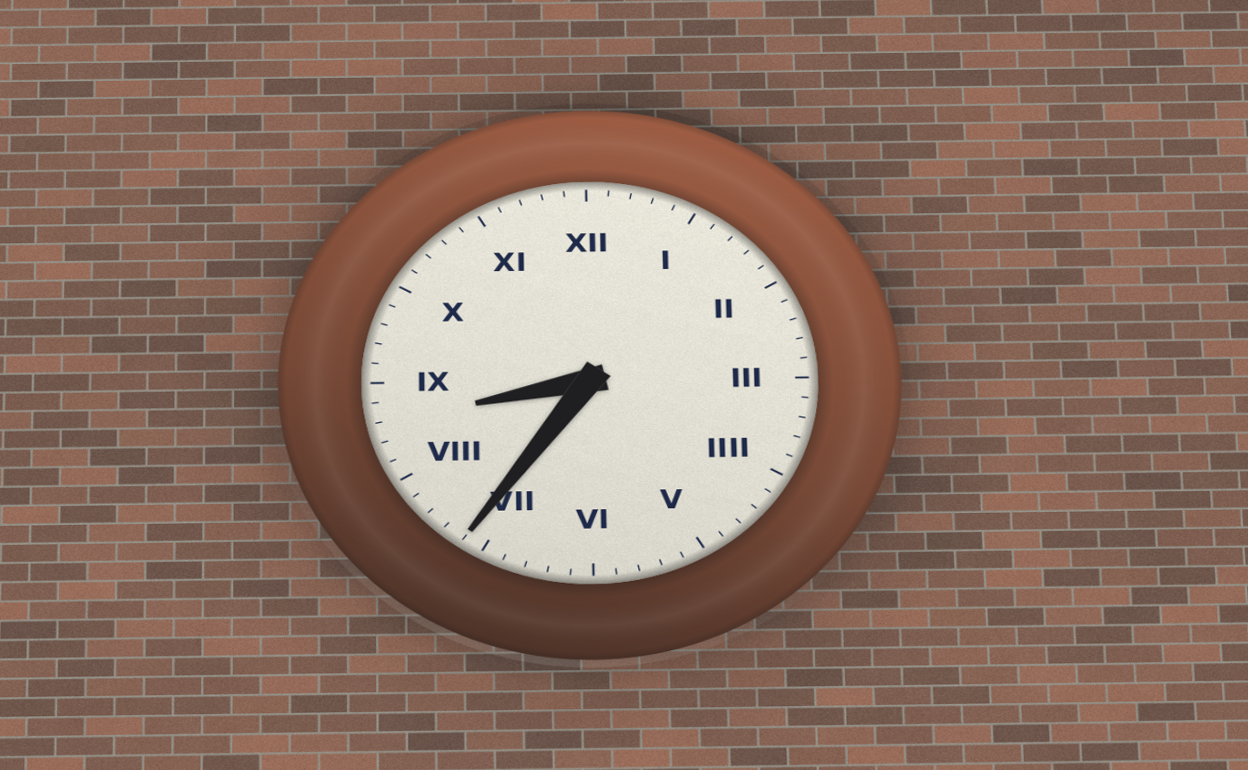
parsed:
8:36
